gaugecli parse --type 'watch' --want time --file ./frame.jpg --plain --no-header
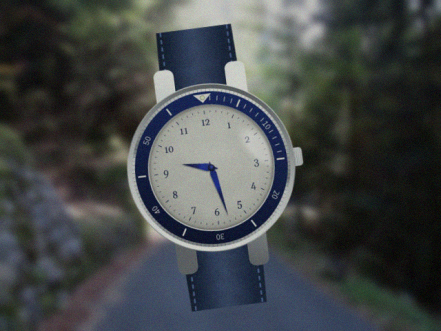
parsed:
9:28
